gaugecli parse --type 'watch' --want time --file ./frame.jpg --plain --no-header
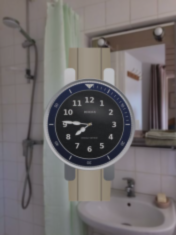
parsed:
7:46
